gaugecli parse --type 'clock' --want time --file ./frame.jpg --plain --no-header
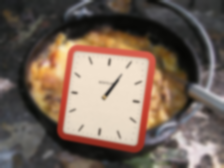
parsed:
1:05
